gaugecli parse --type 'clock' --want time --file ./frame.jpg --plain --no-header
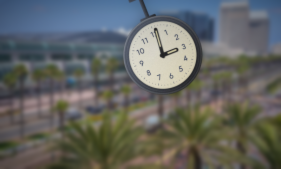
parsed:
3:01
